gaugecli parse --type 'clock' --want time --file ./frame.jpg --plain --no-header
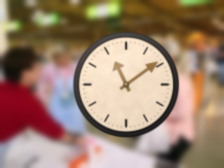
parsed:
11:09
